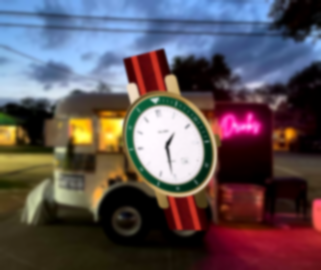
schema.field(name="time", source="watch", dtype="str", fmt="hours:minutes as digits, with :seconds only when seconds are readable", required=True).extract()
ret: 1:31
